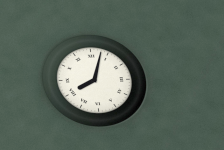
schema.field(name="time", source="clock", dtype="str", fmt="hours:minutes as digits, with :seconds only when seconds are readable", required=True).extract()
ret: 8:03
